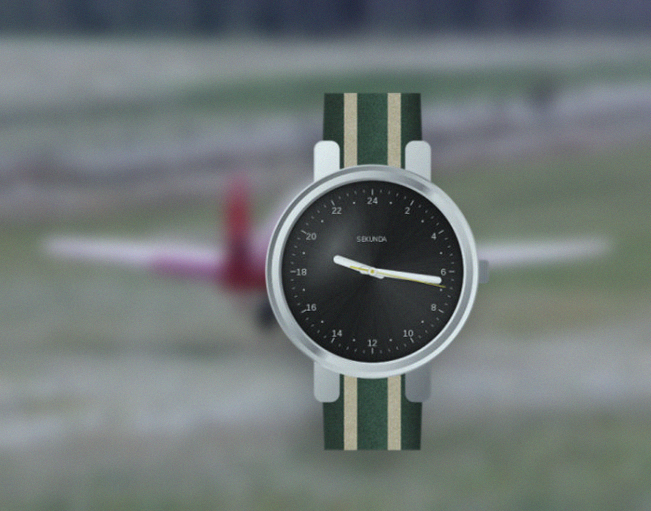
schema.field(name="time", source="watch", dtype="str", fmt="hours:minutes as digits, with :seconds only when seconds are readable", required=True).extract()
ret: 19:16:17
